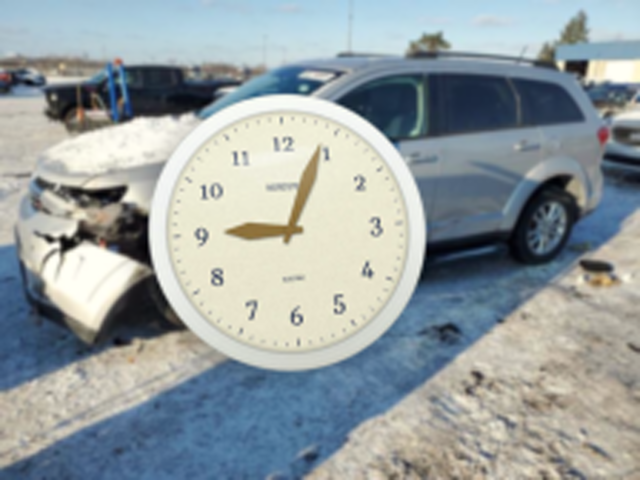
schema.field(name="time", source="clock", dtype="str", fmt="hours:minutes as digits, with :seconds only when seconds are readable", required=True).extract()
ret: 9:04
